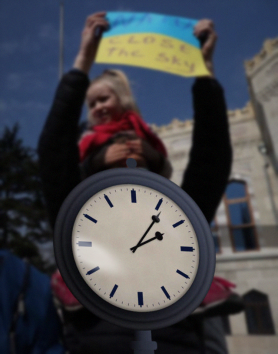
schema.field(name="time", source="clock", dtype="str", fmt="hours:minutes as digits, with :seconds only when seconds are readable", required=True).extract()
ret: 2:06
